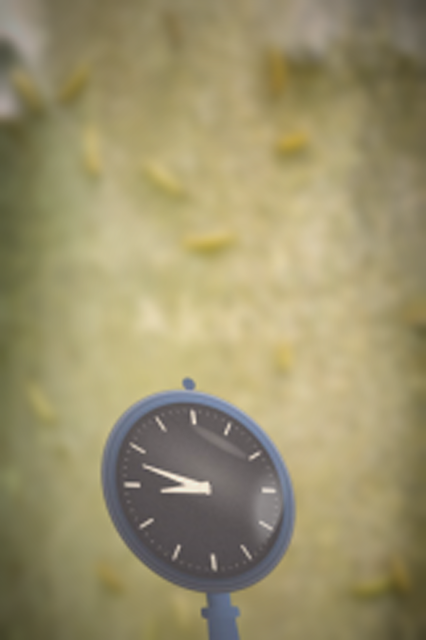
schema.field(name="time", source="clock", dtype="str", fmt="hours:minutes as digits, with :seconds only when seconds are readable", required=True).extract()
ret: 8:48
